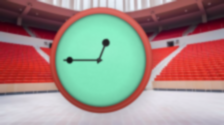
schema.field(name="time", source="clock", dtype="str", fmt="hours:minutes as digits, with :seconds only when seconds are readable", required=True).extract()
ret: 12:45
